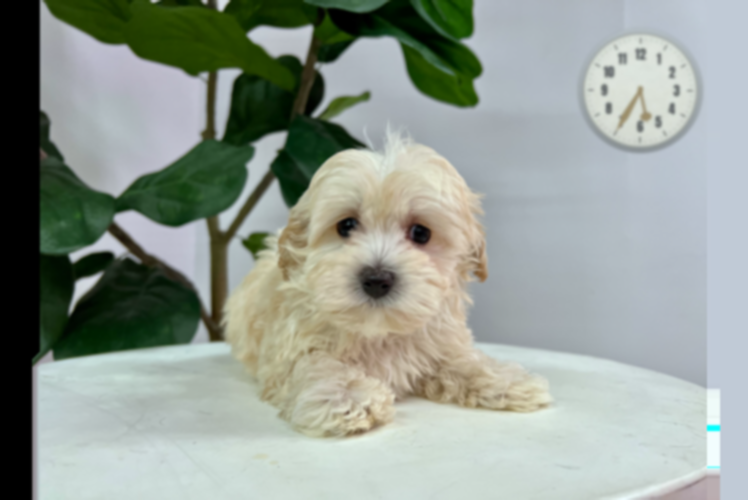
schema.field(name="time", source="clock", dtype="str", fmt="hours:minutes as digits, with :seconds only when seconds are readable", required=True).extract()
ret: 5:35
